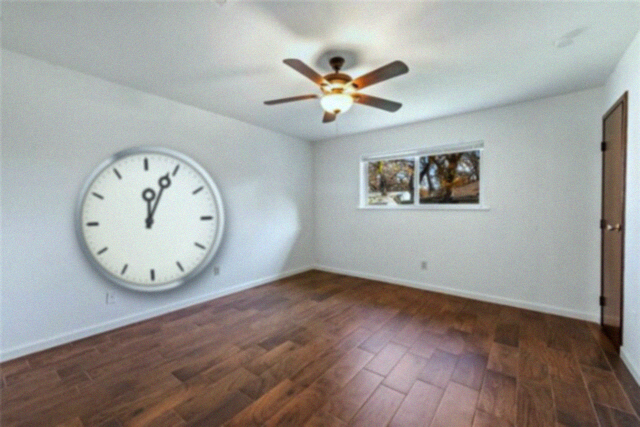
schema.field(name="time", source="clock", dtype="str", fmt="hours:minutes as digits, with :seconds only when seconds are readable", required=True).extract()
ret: 12:04
